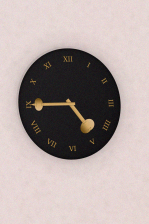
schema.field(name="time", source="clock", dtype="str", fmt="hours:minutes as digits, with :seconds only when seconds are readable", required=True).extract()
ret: 4:45
